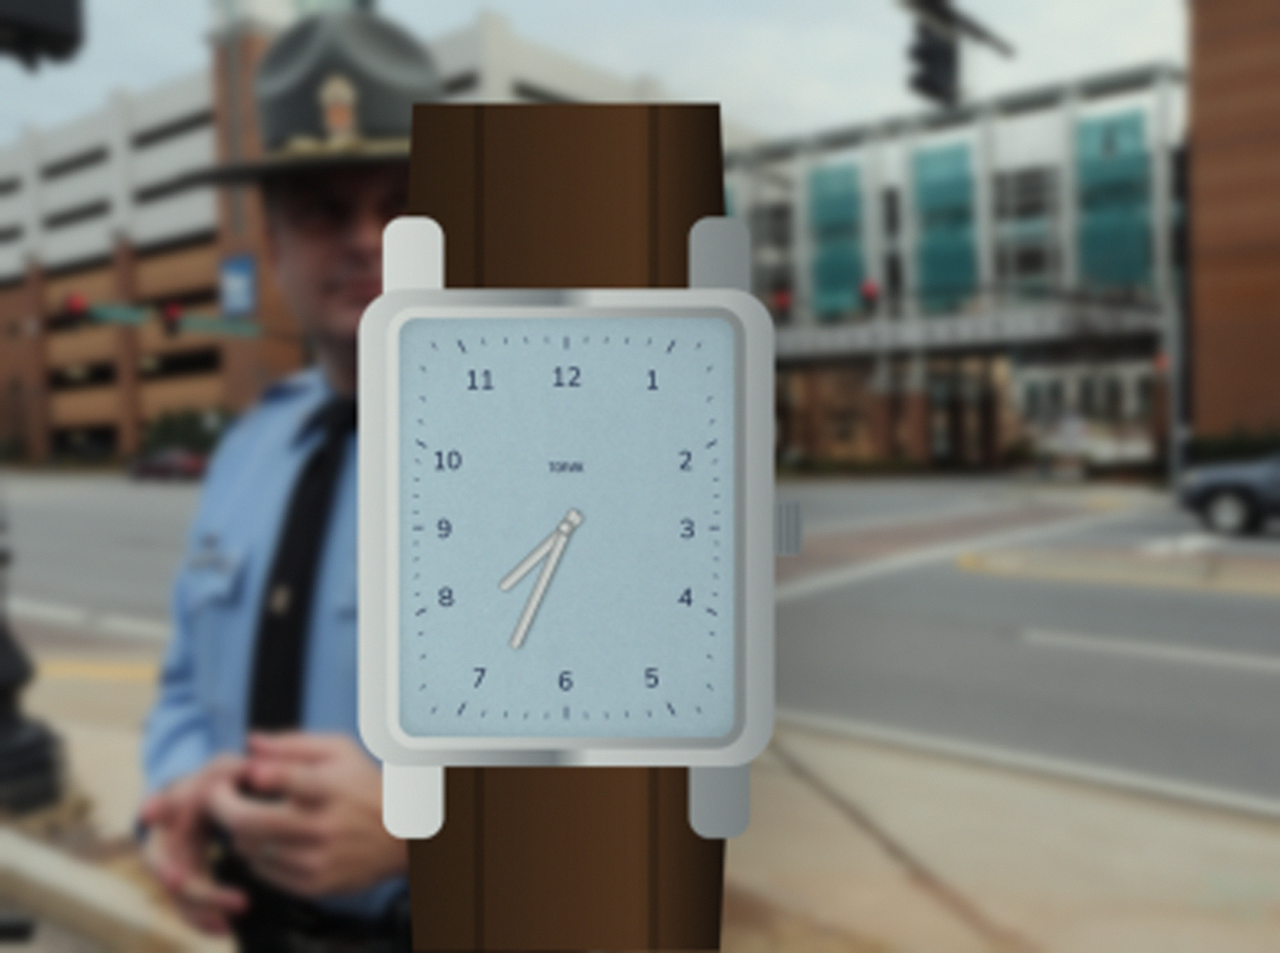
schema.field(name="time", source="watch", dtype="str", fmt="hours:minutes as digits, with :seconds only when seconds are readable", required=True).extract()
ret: 7:34
